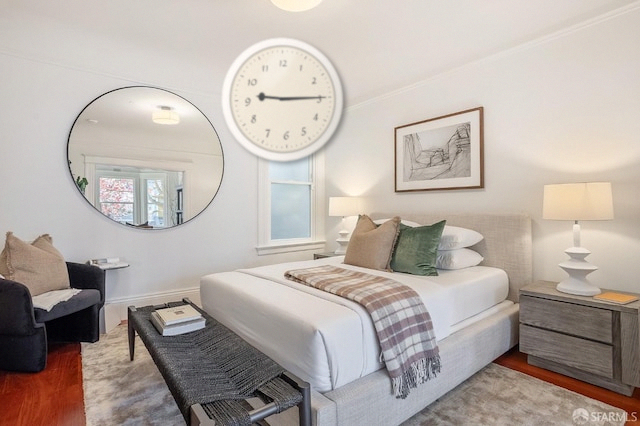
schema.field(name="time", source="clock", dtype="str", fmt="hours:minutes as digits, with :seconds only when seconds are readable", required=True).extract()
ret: 9:15
